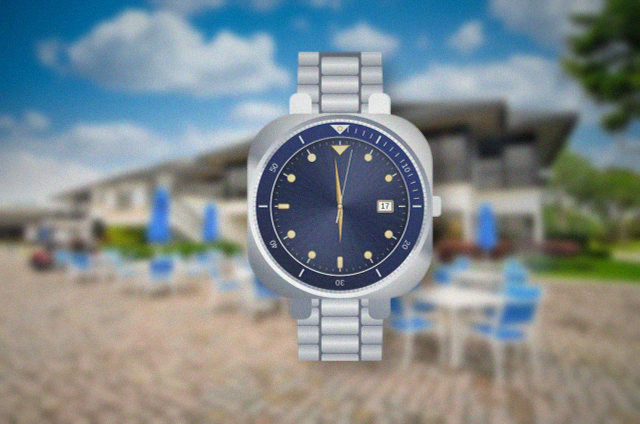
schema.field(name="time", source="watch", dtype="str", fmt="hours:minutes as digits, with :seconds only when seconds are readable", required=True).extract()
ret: 5:59:02
